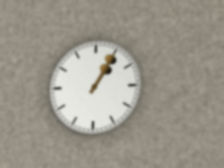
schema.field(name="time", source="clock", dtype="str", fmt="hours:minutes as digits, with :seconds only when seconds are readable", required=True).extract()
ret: 1:05
